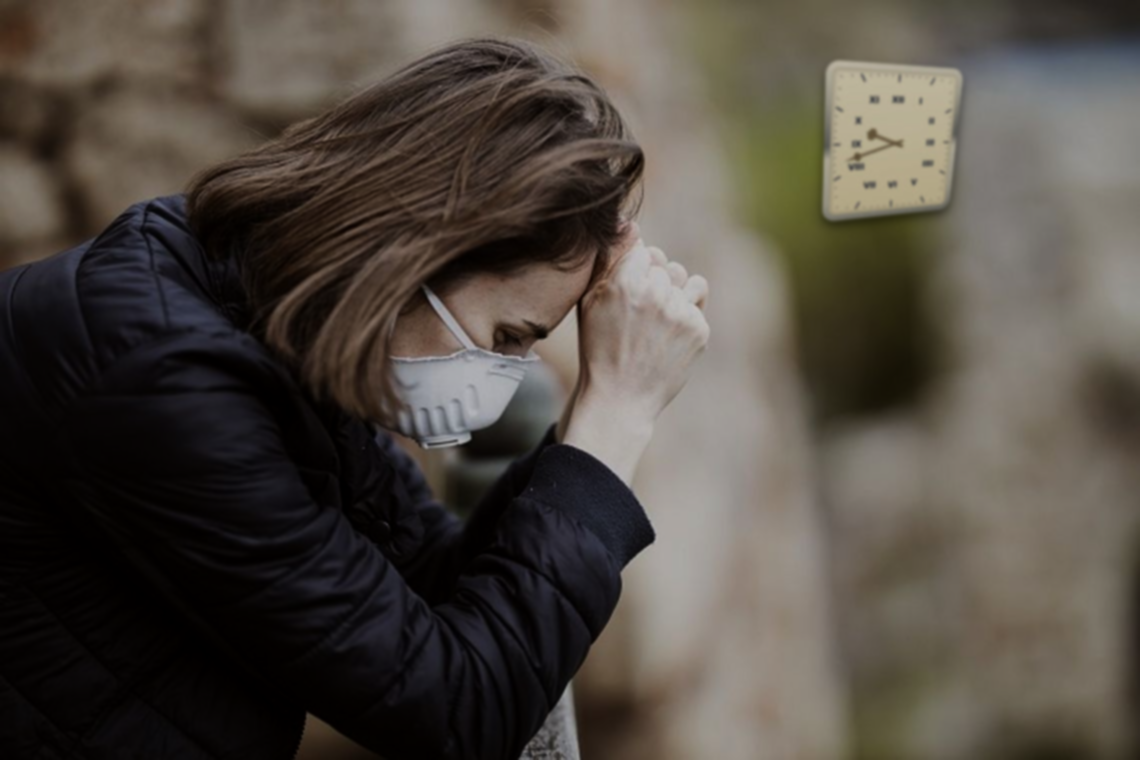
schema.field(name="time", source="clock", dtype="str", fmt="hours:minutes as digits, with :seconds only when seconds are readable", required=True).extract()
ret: 9:42
